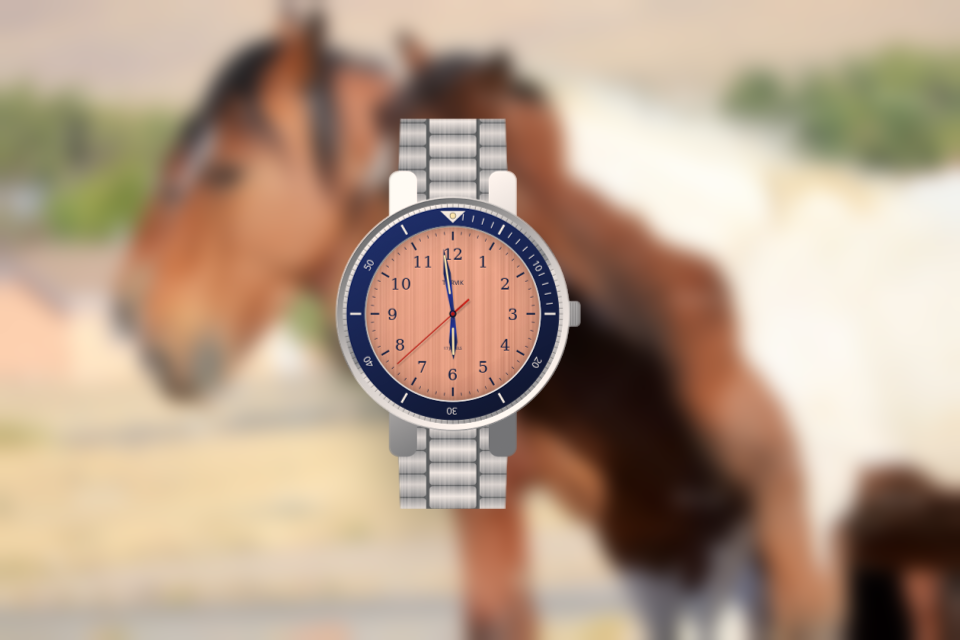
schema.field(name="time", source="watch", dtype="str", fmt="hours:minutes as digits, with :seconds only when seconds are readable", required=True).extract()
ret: 5:58:38
